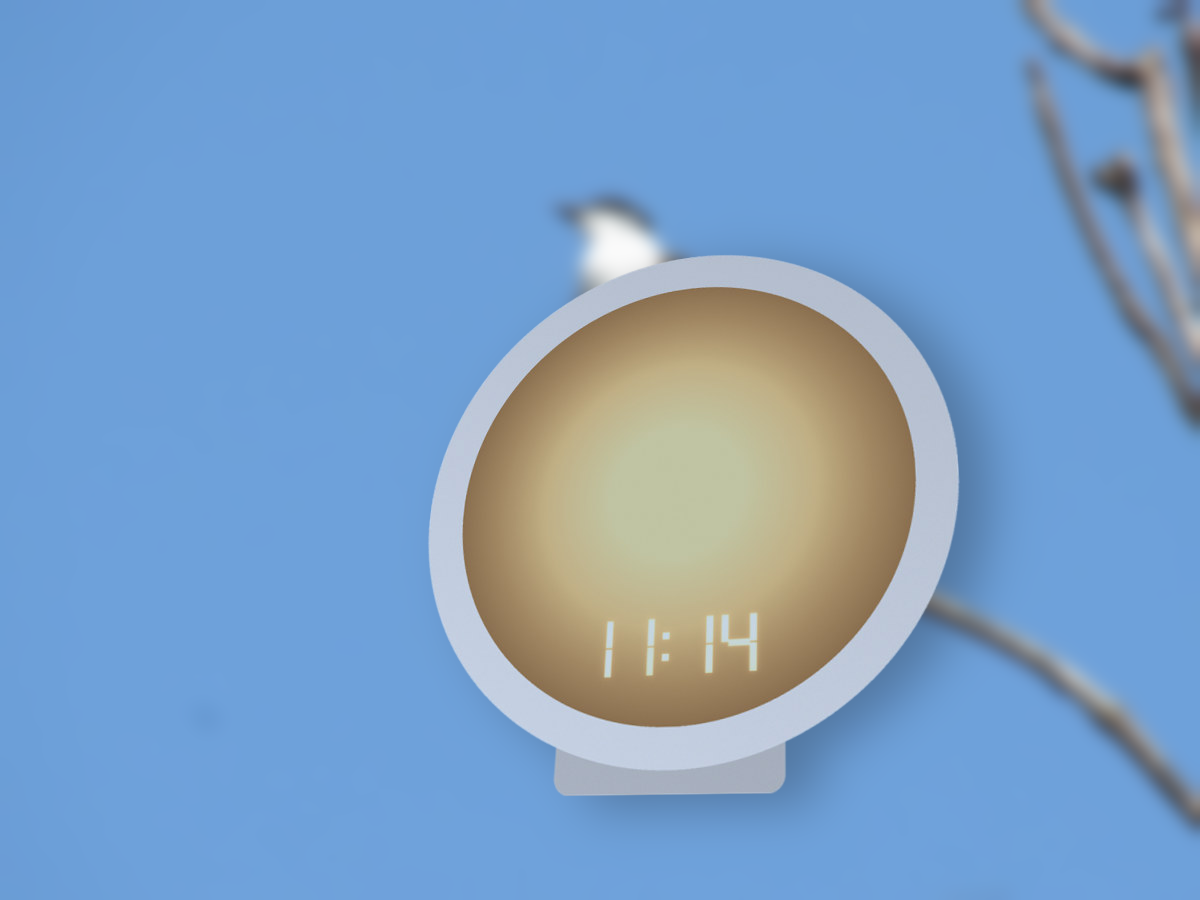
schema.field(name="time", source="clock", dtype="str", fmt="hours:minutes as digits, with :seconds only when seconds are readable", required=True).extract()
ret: 11:14
